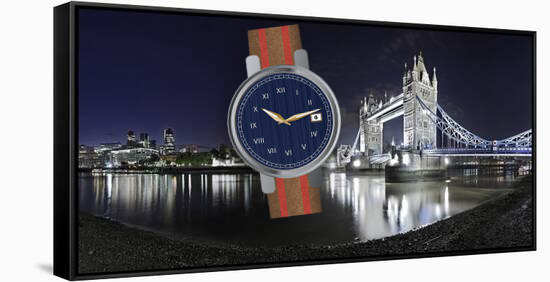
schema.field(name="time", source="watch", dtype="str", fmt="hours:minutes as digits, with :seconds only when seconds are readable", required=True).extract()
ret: 10:13
